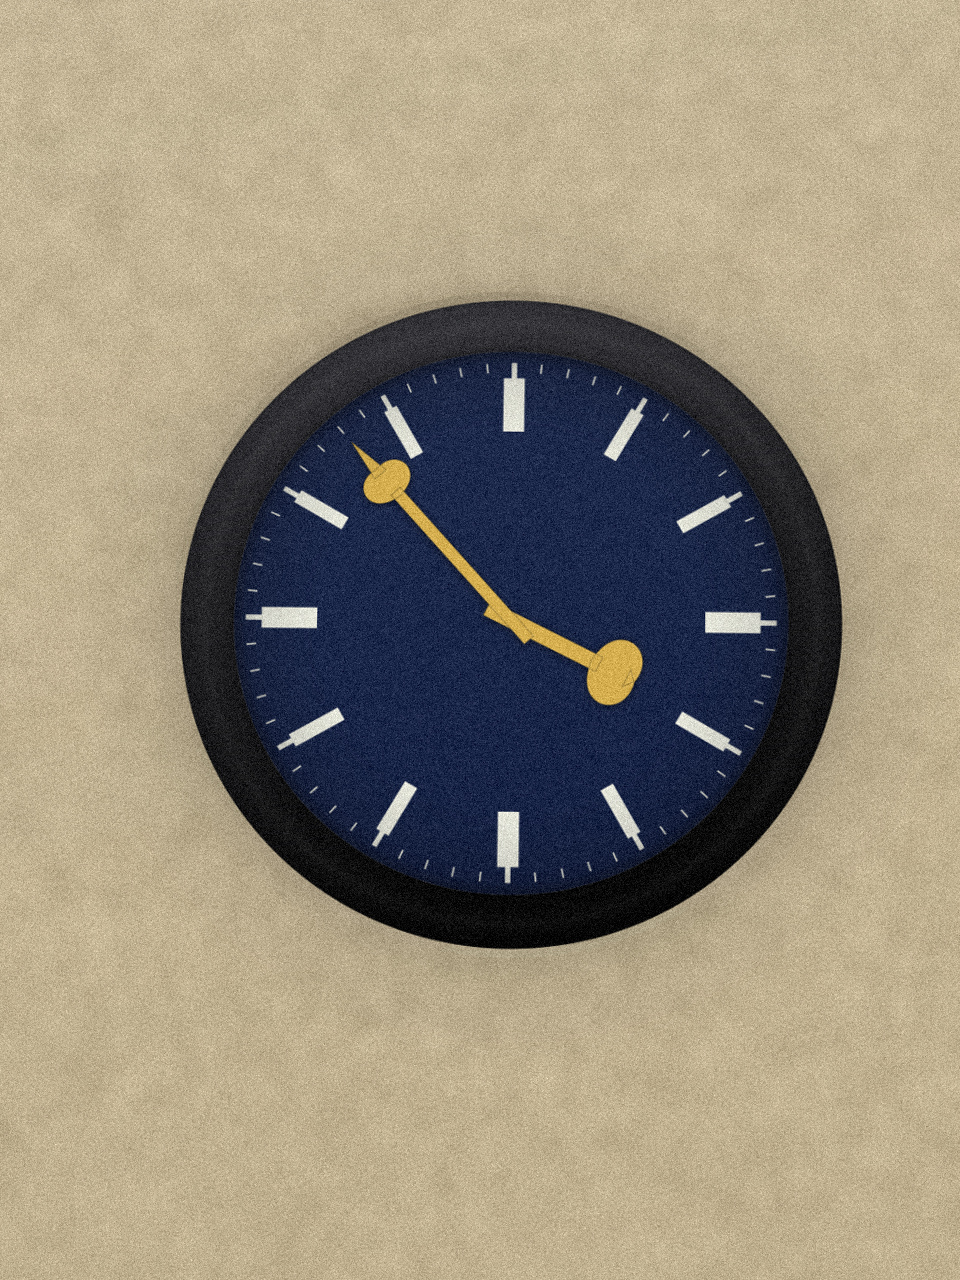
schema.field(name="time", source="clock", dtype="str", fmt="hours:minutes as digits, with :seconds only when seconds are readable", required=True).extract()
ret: 3:53
